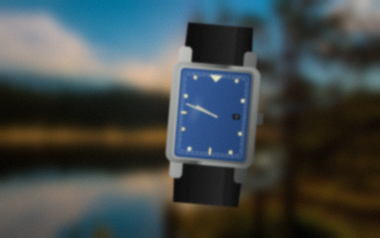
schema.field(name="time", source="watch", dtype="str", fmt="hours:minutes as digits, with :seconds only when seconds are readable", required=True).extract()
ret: 9:48
